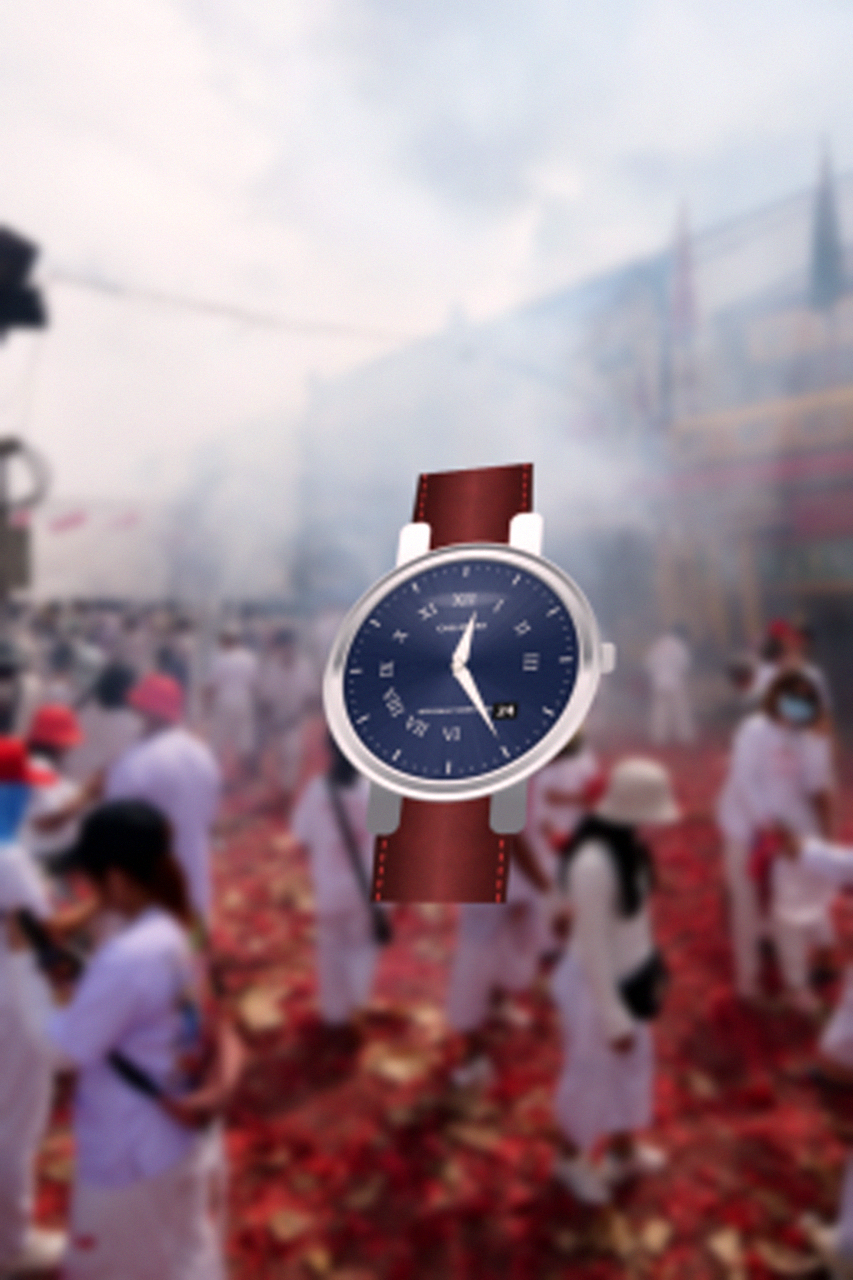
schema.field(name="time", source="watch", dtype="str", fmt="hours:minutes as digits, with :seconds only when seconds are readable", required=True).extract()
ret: 12:25
